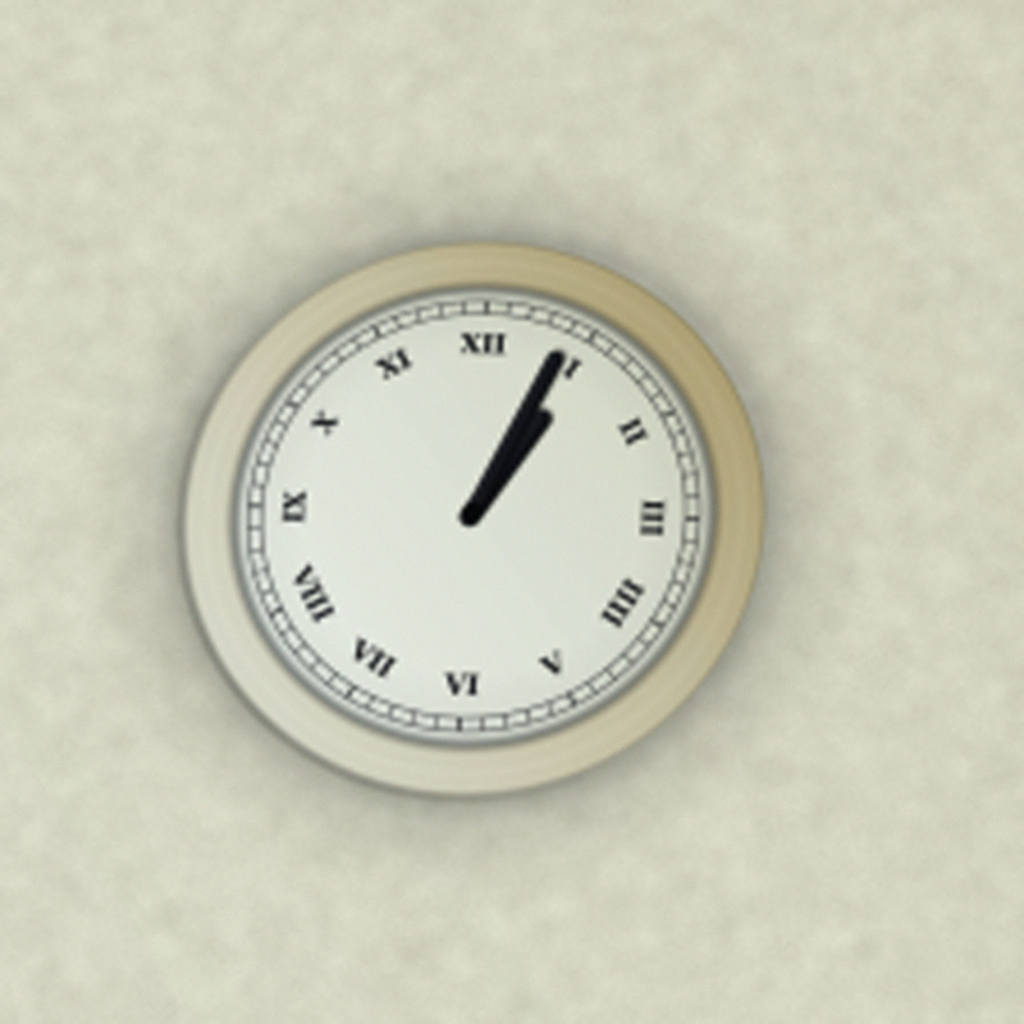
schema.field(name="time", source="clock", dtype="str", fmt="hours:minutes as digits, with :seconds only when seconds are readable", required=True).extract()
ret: 1:04
